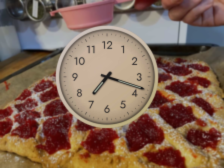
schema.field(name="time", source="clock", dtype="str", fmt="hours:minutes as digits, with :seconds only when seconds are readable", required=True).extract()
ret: 7:18
